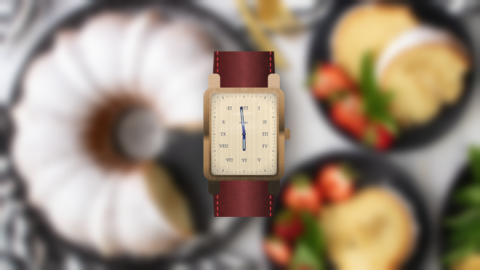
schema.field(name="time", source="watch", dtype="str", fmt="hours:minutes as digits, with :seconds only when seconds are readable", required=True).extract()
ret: 5:59
